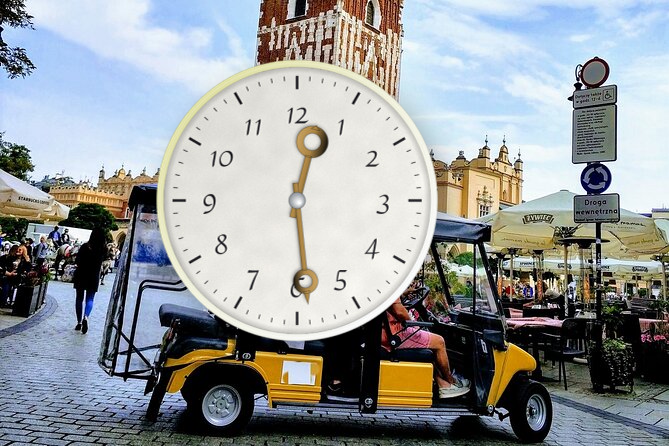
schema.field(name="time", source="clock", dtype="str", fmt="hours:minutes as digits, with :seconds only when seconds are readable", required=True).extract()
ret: 12:29
